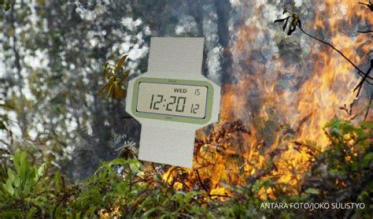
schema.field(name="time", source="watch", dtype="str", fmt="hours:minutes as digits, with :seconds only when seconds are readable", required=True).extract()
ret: 12:20:12
